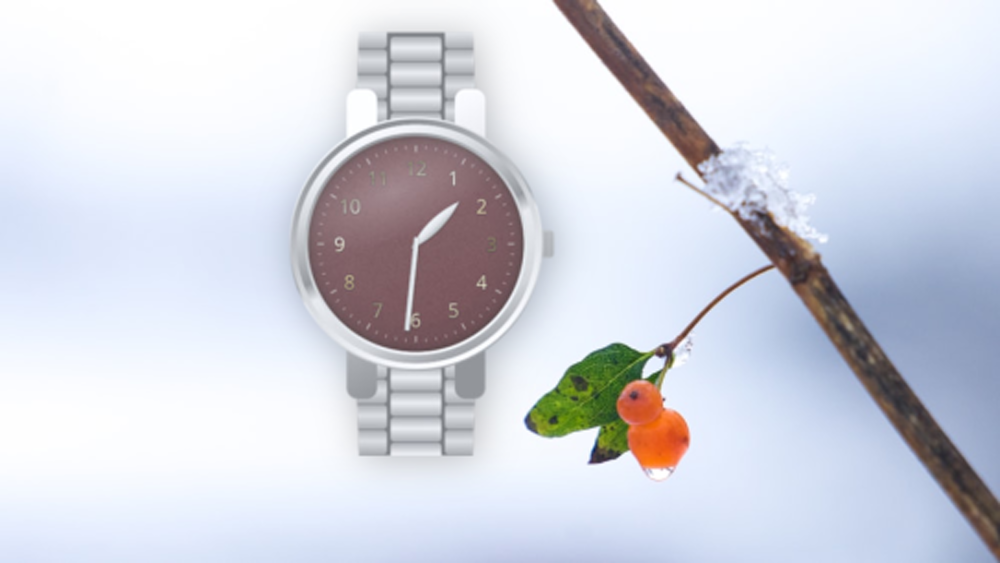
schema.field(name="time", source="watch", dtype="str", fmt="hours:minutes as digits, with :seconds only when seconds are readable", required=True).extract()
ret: 1:31
